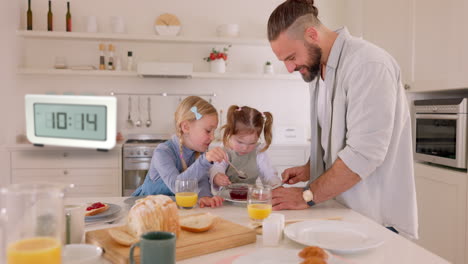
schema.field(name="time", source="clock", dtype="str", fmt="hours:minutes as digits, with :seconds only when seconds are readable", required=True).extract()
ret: 10:14
